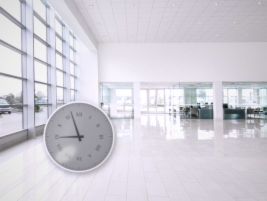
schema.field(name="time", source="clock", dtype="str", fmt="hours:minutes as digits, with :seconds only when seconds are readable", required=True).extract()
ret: 8:57
